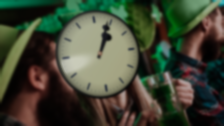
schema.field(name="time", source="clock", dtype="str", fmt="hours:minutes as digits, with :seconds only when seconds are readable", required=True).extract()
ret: 1:04
